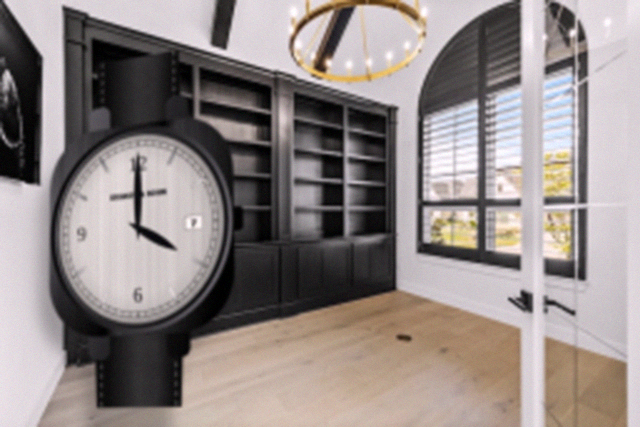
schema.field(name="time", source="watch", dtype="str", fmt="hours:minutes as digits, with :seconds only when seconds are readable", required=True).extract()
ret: 4:00
